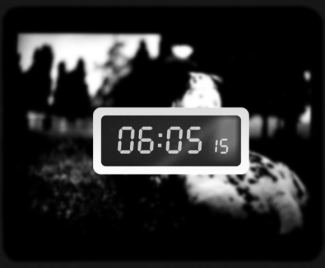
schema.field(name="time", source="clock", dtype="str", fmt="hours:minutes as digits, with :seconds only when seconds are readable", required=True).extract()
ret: 6:05:15
